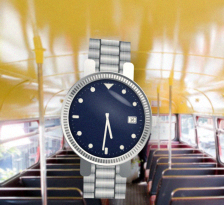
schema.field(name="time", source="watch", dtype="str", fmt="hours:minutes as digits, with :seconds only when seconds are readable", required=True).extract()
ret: 5:31
